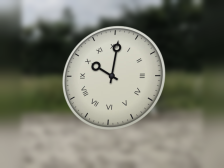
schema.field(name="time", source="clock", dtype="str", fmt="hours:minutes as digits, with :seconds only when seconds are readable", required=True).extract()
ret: 10:01
